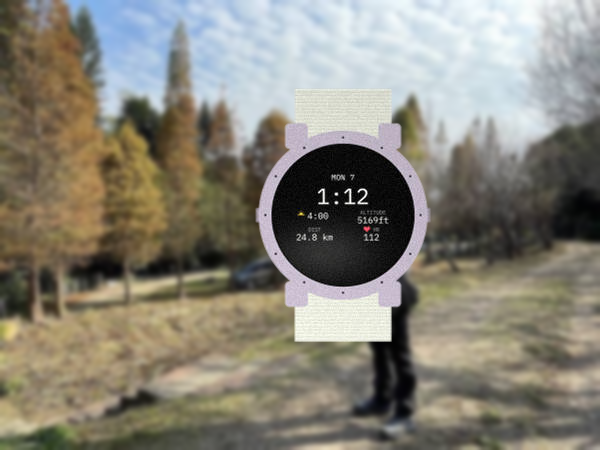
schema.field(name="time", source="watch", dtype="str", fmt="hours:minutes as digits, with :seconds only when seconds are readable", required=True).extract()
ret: 1:12
